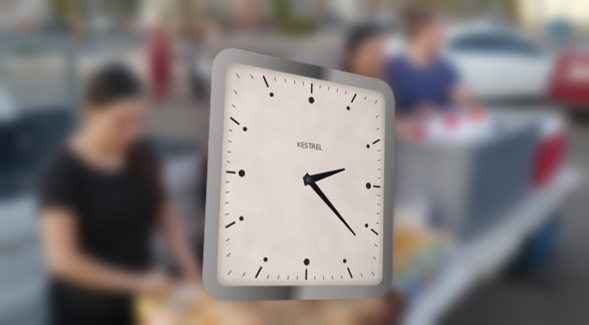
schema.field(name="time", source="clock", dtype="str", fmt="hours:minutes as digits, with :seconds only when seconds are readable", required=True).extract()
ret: 2:22
